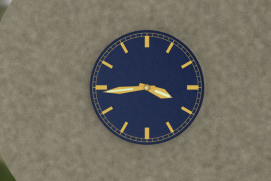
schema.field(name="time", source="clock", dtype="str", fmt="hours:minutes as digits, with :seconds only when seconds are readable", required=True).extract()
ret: 3:44
